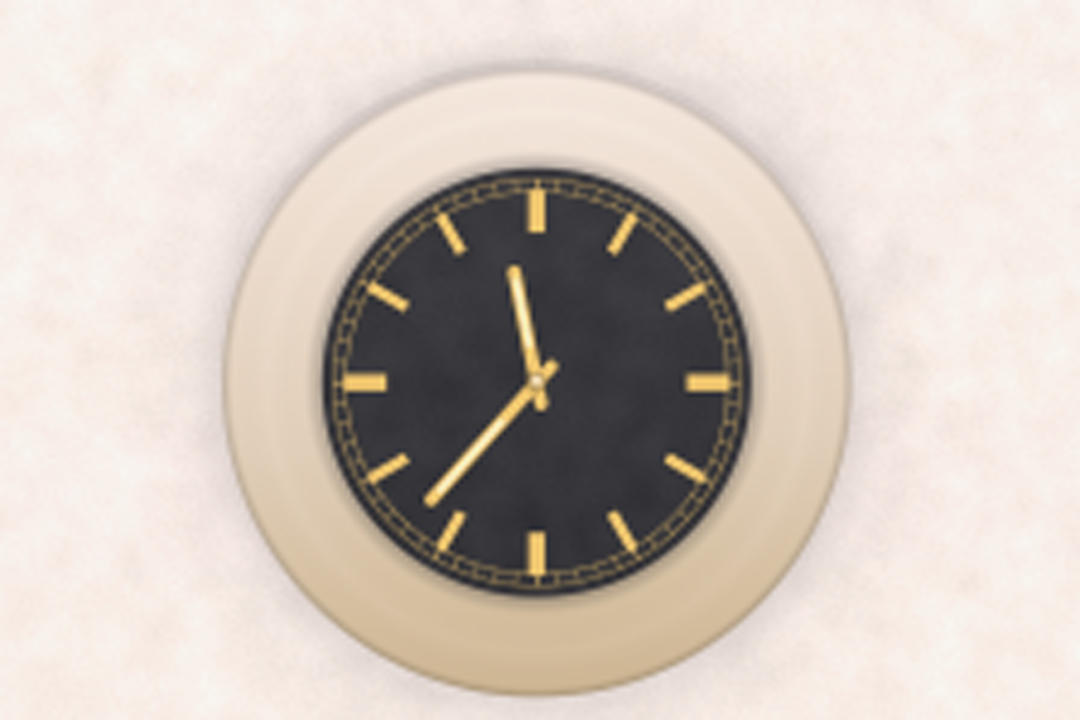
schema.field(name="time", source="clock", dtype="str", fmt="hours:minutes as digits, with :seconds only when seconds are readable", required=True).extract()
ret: 11:37
